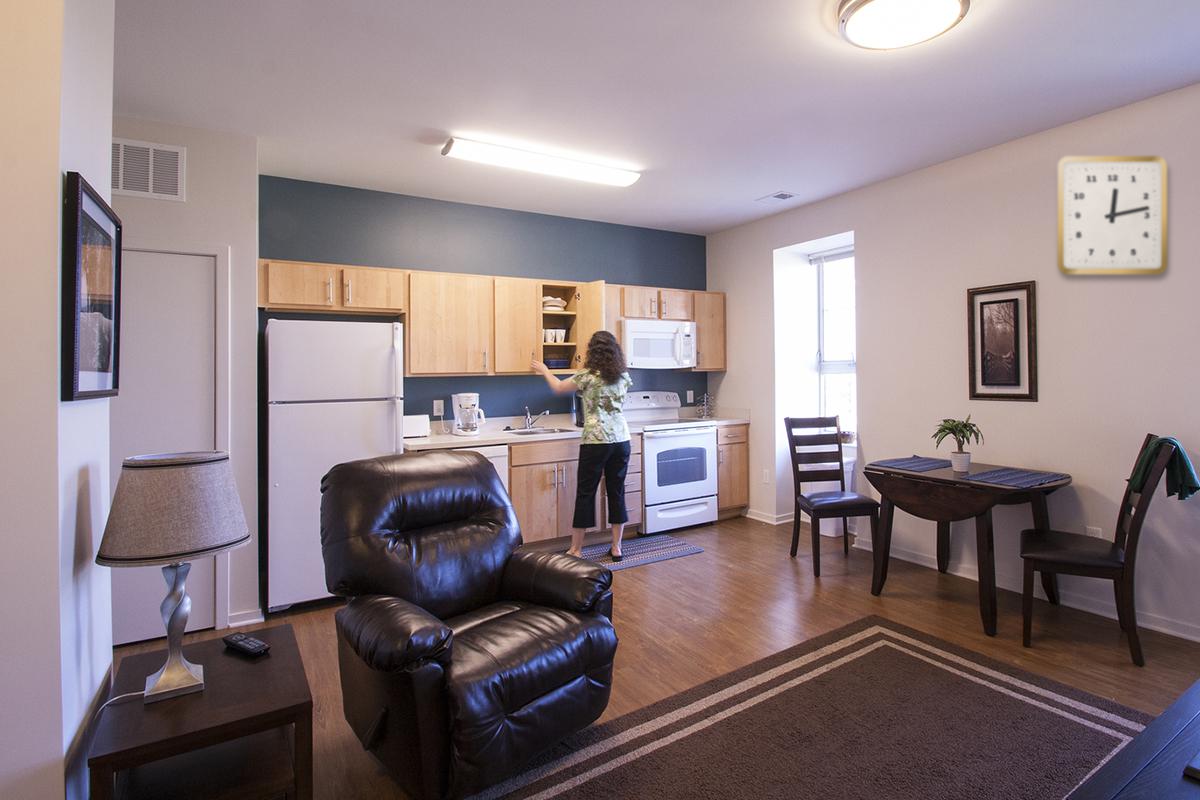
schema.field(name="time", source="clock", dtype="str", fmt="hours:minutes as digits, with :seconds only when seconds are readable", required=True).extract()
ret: 12:13
